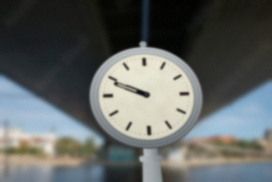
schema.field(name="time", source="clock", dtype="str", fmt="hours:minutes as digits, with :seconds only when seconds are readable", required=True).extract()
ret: 9:49
